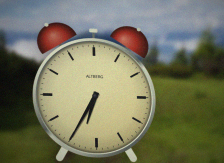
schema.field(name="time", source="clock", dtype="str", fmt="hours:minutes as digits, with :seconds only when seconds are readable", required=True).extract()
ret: 6:35
